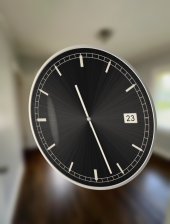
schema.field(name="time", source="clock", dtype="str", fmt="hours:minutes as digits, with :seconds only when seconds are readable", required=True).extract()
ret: 11:27
